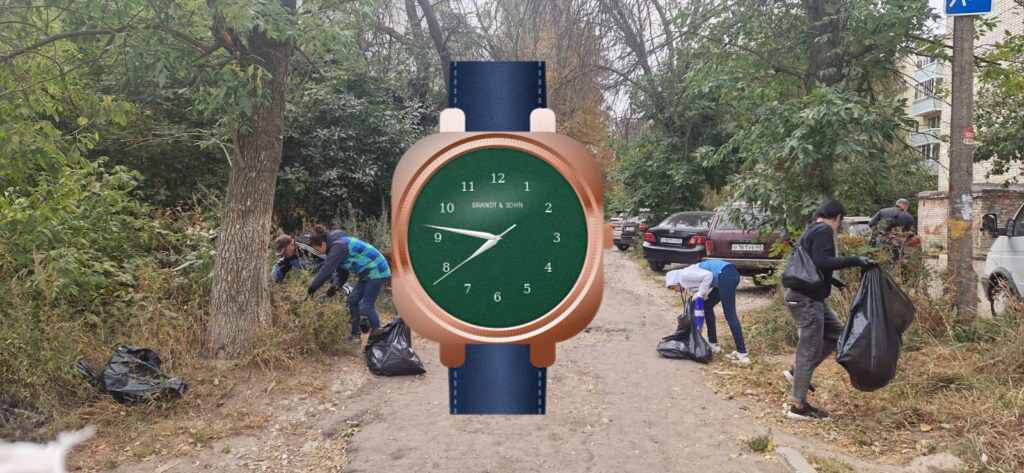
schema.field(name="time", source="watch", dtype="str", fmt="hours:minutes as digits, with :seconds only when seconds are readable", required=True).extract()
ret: 7:46:39
